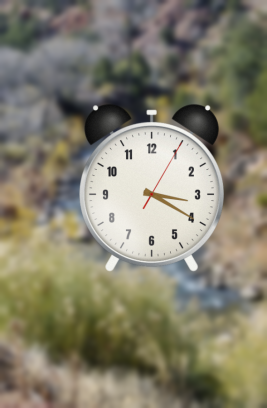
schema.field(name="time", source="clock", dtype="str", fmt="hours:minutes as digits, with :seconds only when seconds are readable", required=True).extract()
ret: 3:20:05
